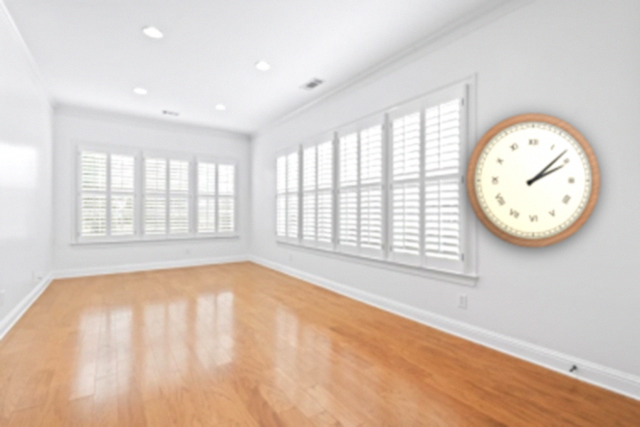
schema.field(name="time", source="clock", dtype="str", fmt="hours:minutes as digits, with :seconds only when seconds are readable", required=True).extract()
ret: 2:08
